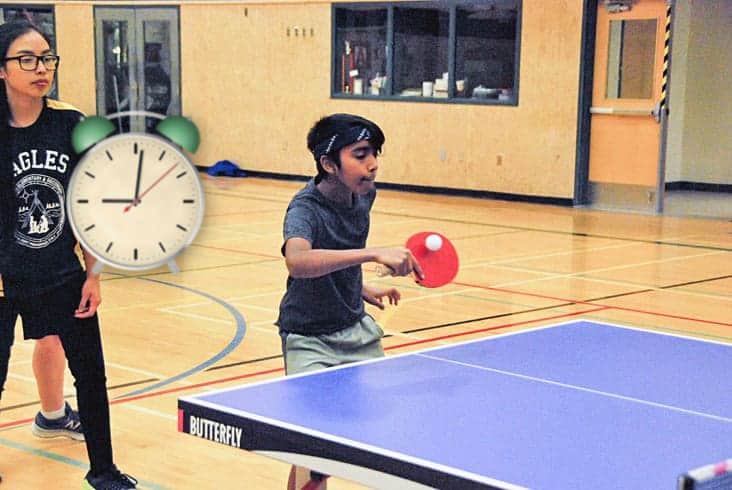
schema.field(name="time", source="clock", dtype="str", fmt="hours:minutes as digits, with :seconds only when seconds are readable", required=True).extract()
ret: 9:01:08
